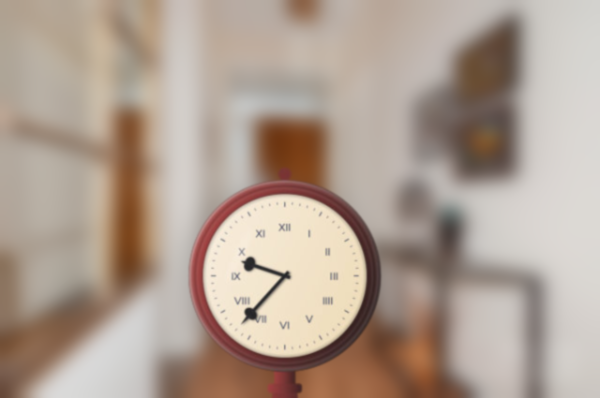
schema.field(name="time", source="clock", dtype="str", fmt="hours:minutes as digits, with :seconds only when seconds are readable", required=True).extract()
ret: 9:37
